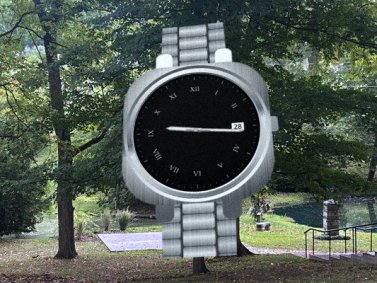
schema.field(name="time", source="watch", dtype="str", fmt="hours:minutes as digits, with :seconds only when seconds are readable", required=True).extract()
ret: 9:16
